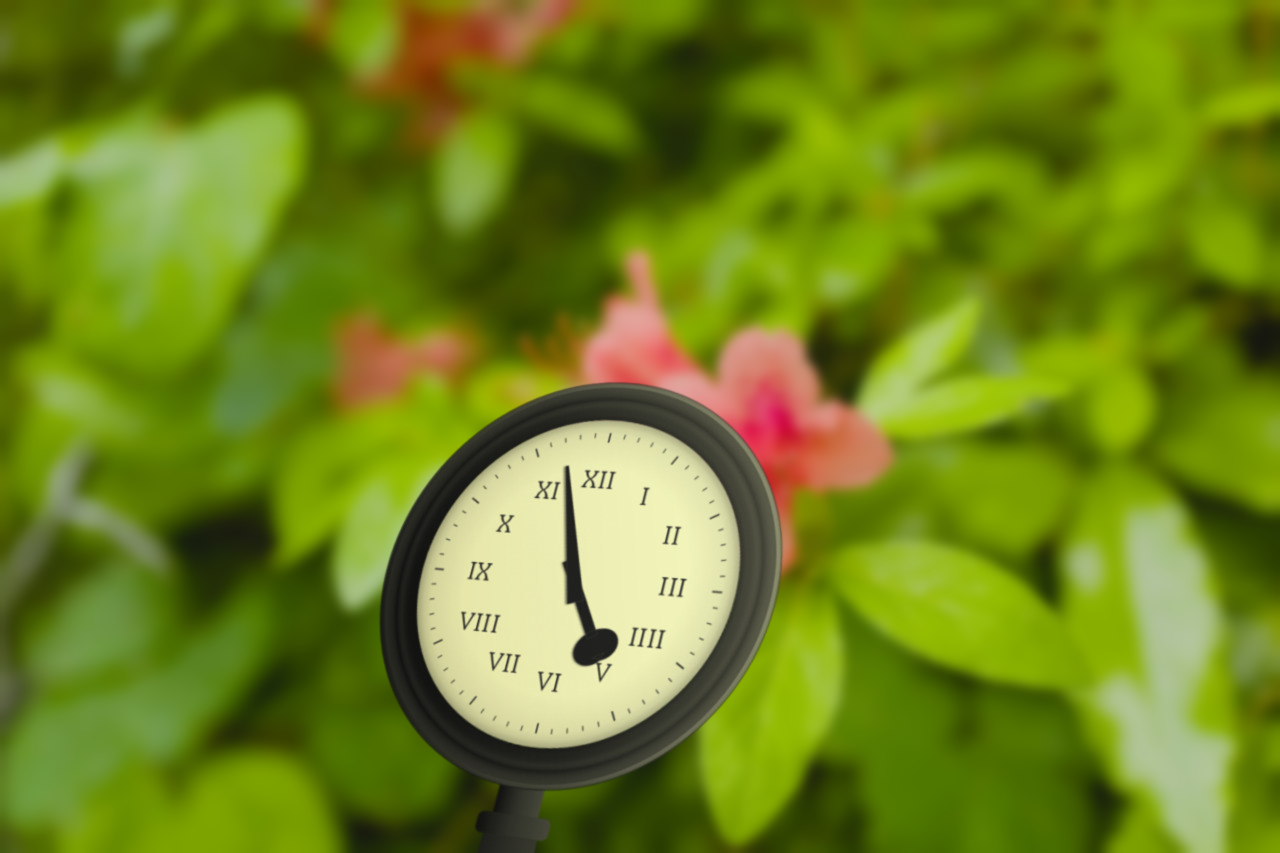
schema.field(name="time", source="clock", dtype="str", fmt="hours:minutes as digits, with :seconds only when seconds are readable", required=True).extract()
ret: 4:57
